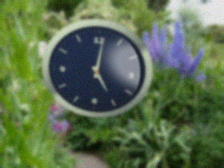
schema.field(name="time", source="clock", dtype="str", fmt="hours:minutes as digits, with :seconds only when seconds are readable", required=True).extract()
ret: 5:01
